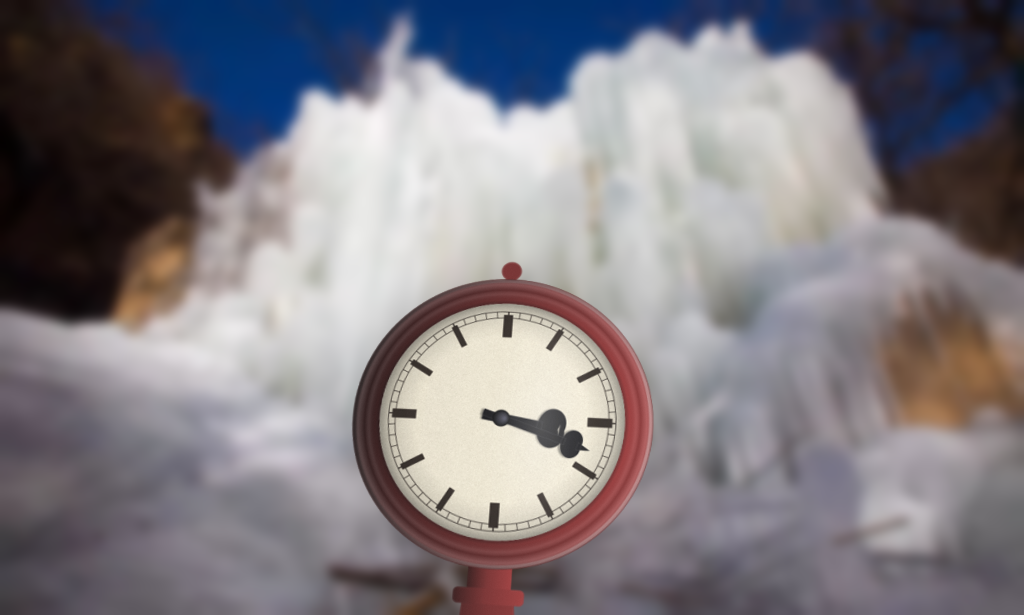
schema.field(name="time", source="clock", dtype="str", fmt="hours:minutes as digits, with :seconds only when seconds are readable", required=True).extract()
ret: 3:18
